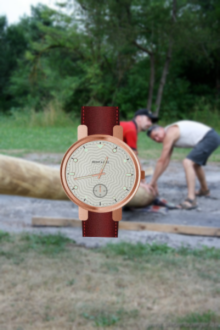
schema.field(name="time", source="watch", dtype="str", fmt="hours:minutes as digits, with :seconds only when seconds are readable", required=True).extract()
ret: 12:43
